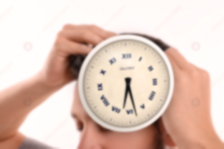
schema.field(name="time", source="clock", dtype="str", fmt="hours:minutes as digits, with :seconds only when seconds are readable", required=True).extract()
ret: 6:28
